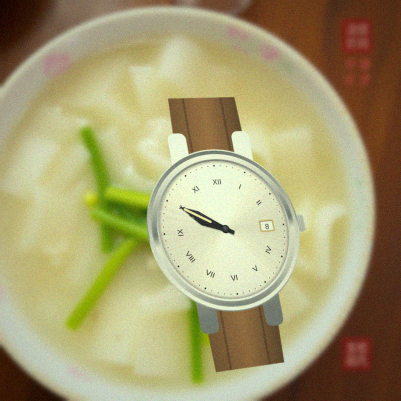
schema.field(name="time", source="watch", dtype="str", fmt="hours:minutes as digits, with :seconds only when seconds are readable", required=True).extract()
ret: 9:50
